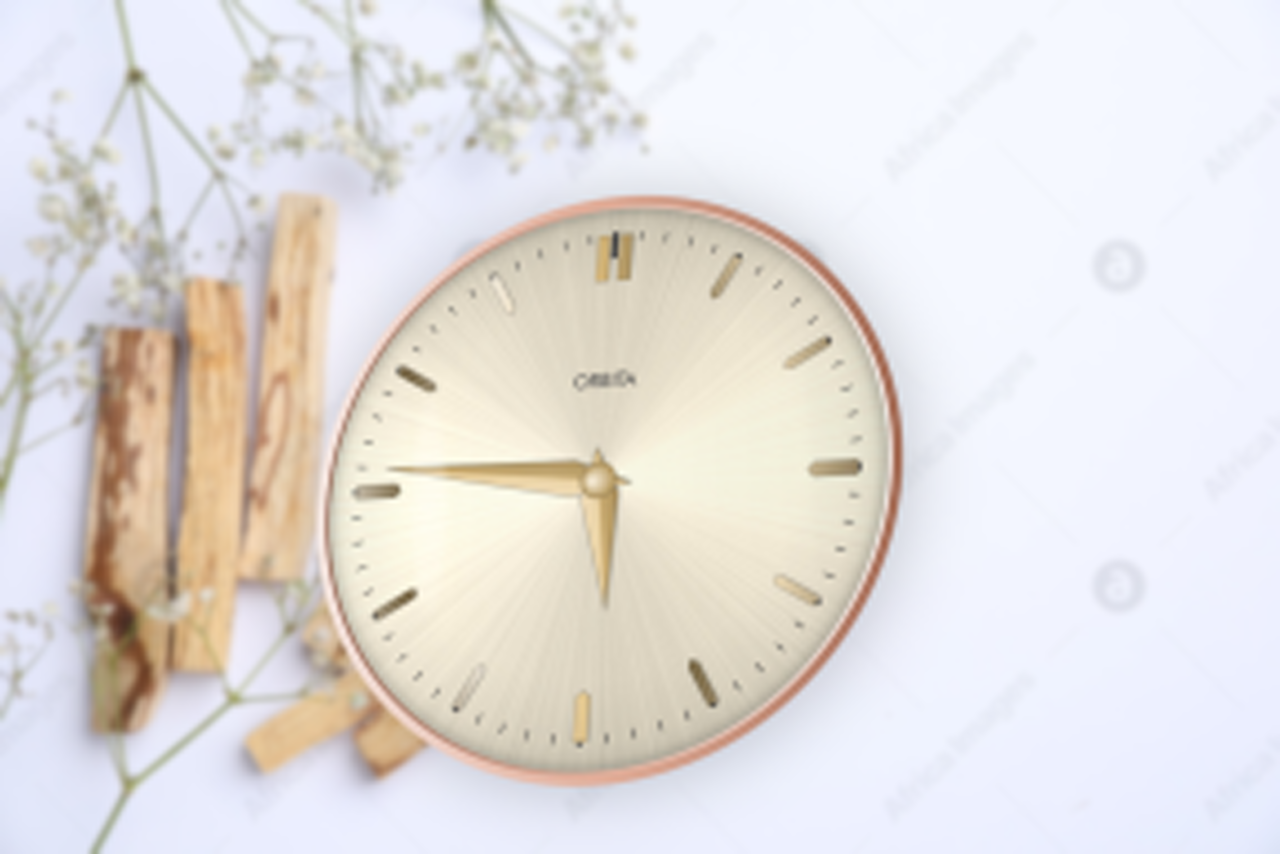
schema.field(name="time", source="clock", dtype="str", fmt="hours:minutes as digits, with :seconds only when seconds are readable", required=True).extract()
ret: 5:46
